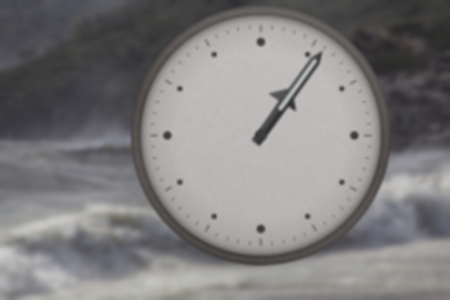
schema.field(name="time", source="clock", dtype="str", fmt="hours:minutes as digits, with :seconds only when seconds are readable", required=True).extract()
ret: 1:06
